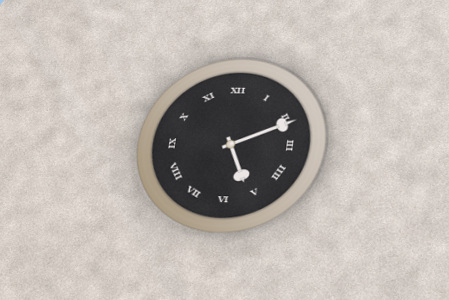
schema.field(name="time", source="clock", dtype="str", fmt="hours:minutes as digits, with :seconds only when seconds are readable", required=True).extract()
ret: 5:11
